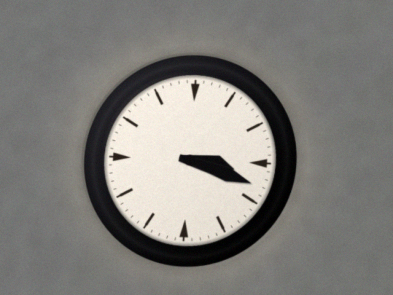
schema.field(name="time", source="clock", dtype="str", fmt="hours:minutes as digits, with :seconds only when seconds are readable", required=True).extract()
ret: 3:18
